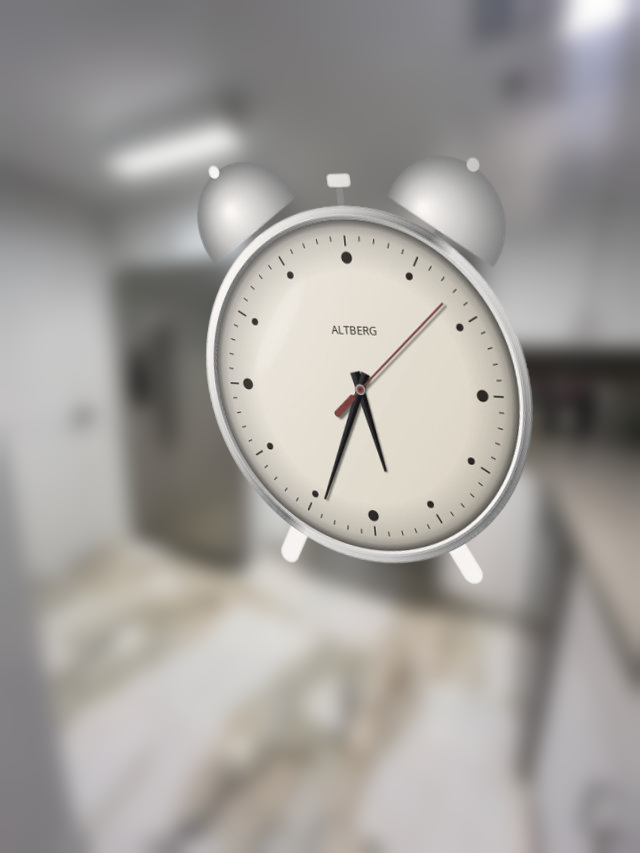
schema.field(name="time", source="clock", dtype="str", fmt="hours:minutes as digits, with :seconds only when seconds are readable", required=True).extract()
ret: 5:34:08
